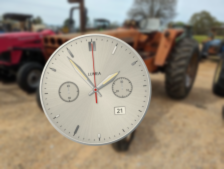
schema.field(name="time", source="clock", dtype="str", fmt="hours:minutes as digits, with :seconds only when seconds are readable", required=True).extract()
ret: 1:54
